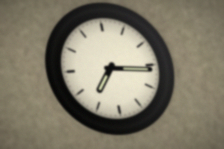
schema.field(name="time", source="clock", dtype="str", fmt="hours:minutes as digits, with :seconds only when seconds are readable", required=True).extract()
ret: 7:16
